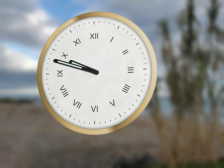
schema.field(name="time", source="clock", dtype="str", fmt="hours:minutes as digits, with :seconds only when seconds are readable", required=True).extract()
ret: 9:48
